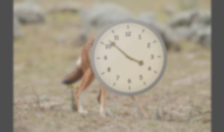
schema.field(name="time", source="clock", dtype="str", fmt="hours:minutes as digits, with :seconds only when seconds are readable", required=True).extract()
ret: 3:52
